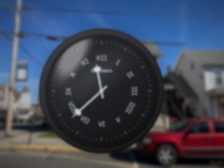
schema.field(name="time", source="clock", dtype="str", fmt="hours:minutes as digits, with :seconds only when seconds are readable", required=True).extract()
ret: 11:38
